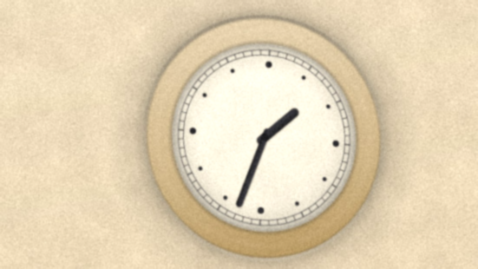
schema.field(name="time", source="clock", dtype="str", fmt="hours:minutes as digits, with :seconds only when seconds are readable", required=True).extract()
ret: 1:33
